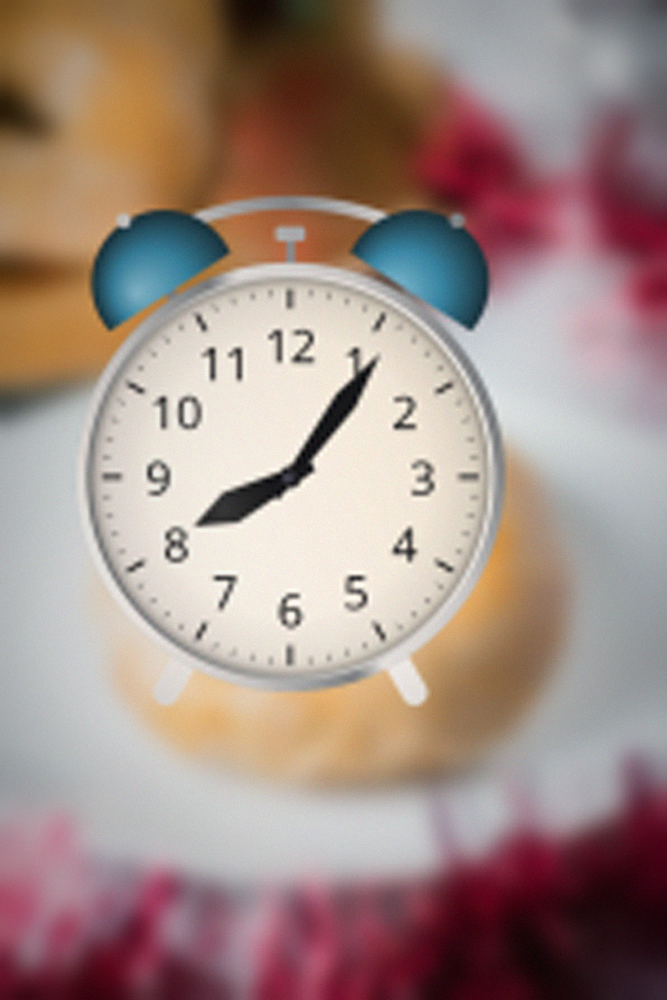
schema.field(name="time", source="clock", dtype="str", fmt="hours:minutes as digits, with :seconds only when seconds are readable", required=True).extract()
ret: 8:06
